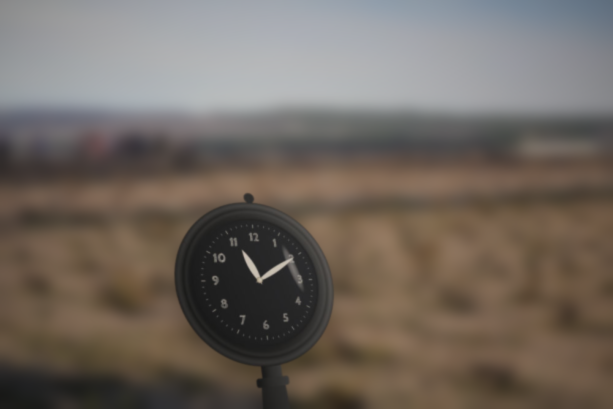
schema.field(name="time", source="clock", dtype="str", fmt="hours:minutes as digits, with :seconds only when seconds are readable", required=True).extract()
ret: 11:10
